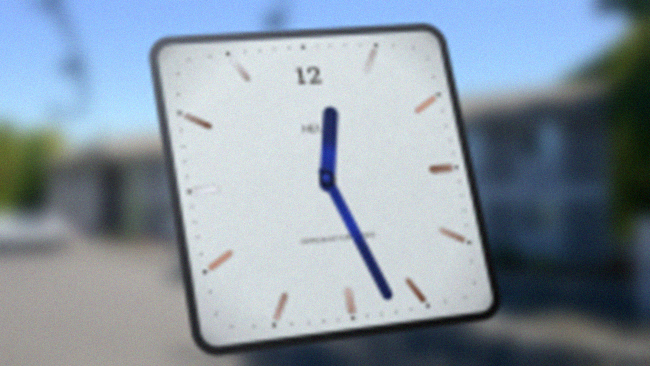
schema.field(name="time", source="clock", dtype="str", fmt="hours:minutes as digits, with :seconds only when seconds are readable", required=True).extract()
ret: 12:27
